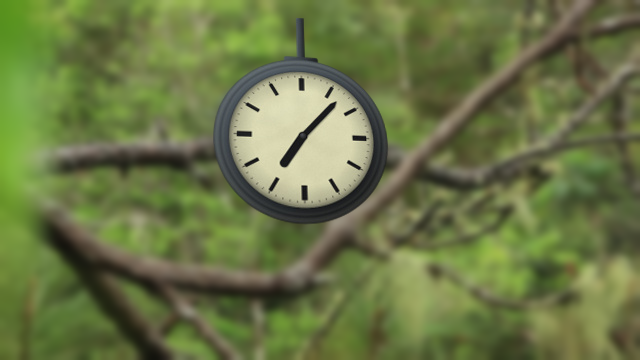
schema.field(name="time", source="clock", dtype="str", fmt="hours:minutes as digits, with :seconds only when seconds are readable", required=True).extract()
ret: 7:07
